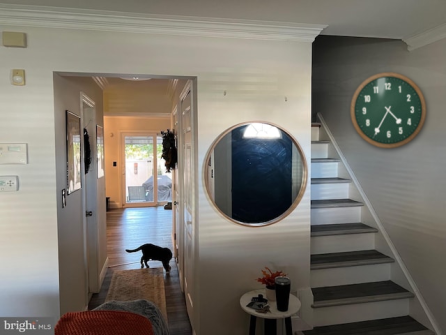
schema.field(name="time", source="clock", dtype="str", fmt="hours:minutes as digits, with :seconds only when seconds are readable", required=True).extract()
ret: 4:35
